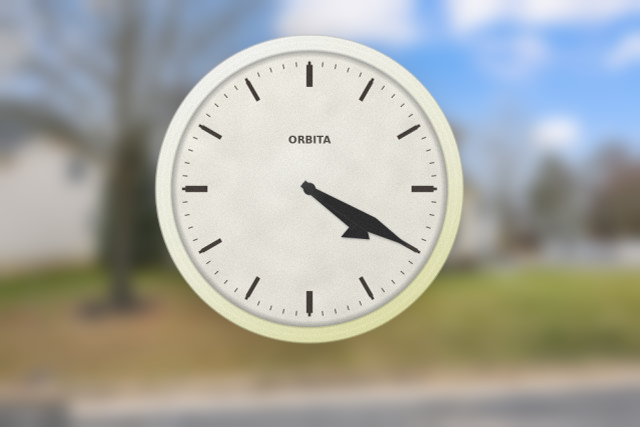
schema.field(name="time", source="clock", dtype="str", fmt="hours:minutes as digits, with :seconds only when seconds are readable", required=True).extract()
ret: 4:20
